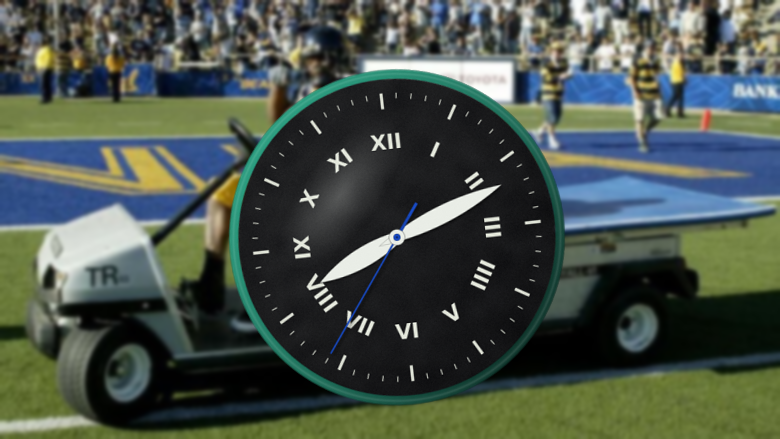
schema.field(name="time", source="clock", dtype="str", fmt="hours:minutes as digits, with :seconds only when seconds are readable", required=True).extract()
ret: 8:11:36
